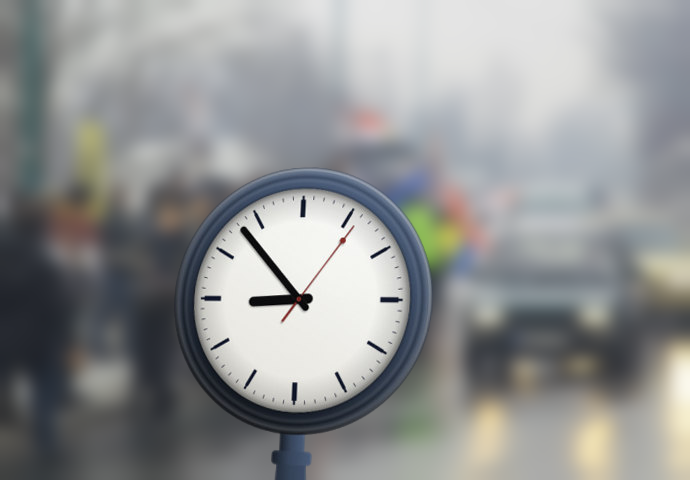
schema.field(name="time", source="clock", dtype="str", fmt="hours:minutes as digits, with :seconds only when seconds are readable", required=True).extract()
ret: 8:53:06
